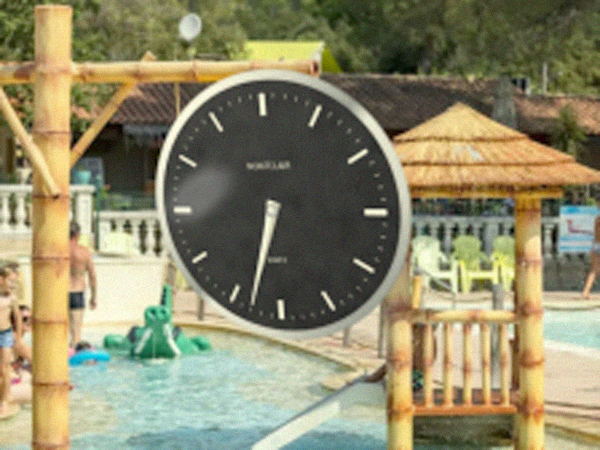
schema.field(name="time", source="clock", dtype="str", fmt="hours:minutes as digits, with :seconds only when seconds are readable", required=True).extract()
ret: 6:33
